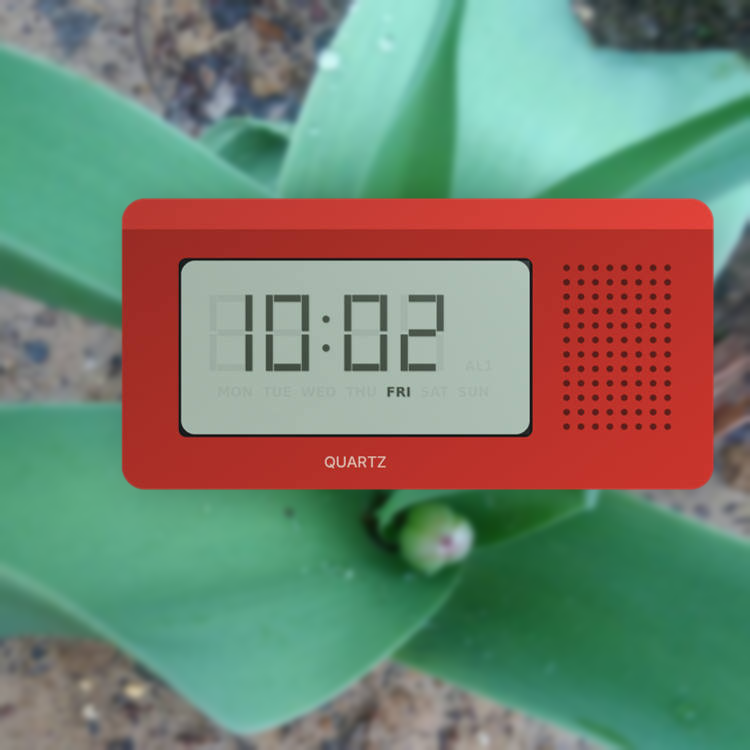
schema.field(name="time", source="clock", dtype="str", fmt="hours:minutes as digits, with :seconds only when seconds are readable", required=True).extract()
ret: 10:02
